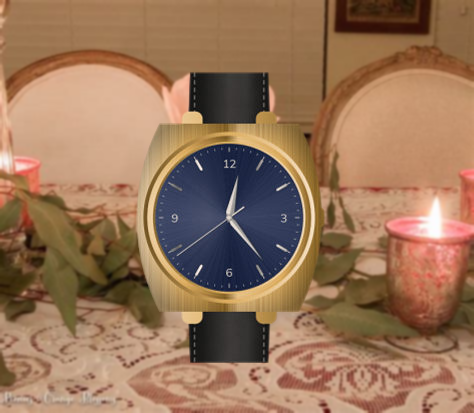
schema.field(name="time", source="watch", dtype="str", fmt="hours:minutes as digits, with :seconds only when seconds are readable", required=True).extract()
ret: 12:23:39
